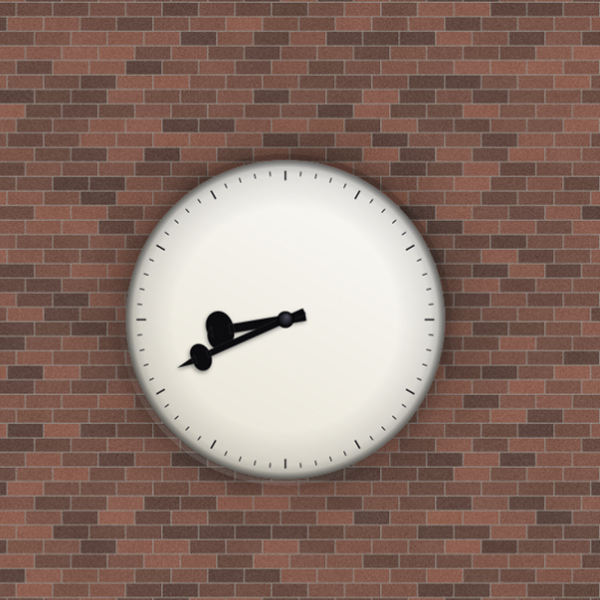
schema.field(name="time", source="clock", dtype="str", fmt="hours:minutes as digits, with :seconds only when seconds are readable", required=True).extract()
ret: 8:41
